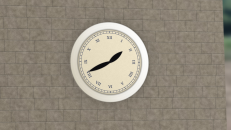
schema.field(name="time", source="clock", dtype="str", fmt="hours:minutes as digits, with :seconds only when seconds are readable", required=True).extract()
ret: 1:41
